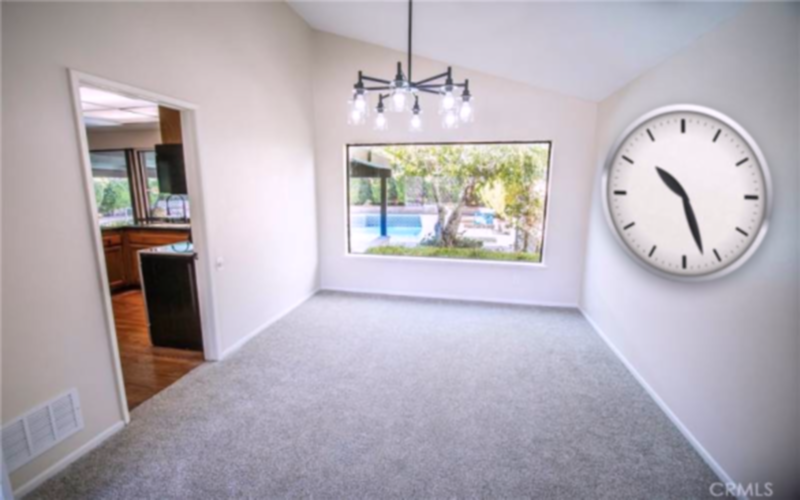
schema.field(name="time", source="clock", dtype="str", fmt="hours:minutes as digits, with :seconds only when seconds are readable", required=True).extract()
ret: 10:27
